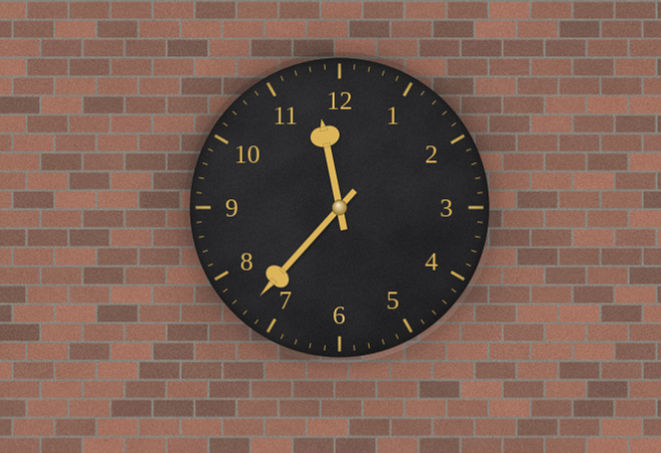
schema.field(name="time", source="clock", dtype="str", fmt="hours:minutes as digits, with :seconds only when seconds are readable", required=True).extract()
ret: 11:37
